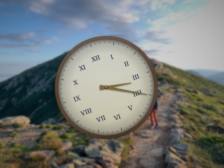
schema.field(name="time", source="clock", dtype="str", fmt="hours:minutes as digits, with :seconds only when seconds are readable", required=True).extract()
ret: 3:20
